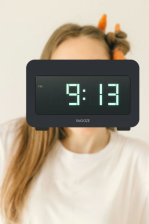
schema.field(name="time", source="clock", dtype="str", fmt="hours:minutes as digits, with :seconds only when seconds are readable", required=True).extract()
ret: 9:13
